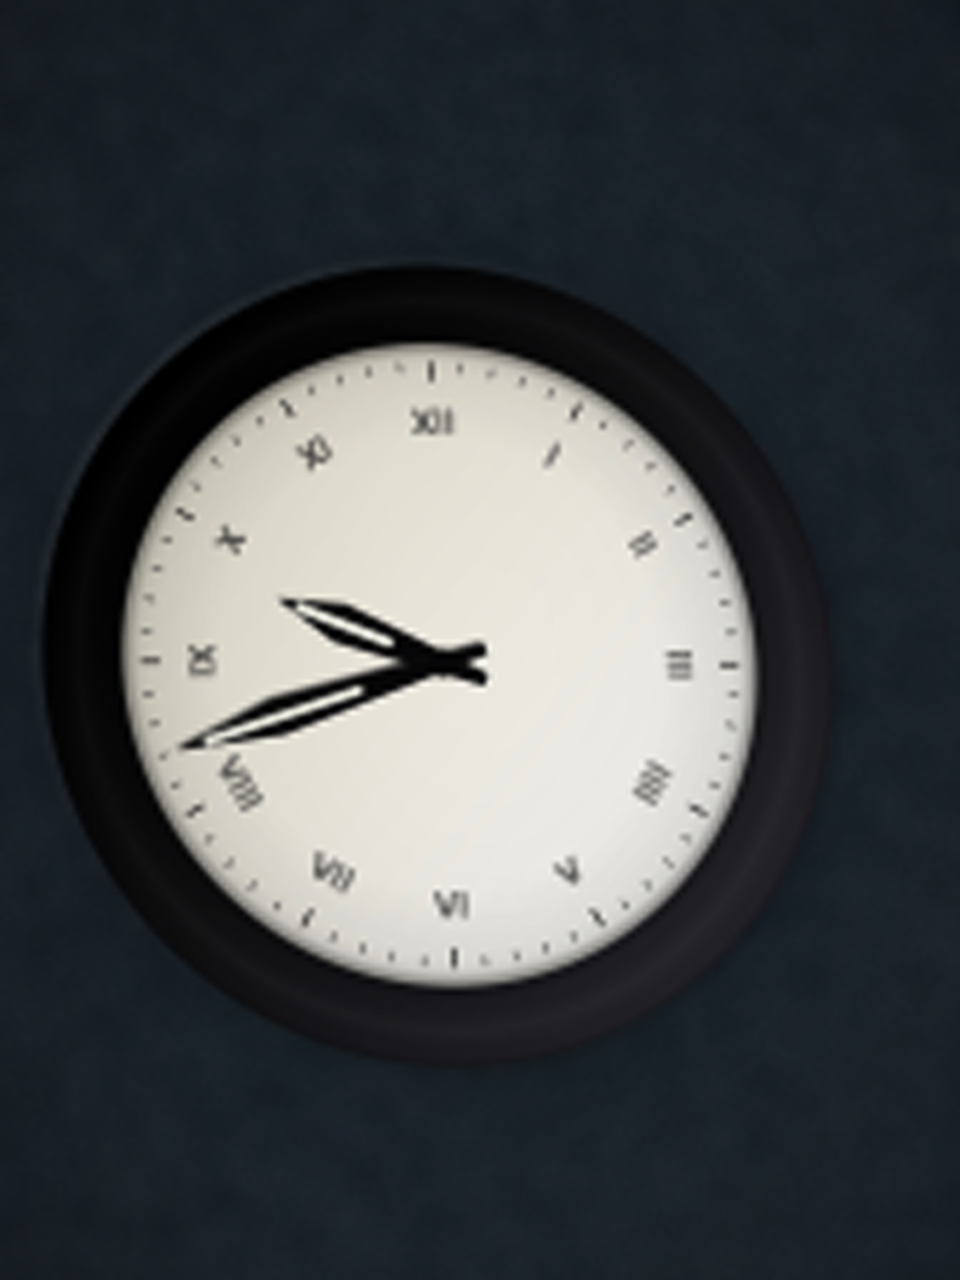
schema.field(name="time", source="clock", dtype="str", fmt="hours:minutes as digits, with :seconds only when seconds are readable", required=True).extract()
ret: 9:42
